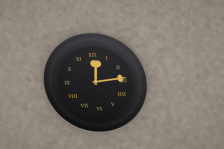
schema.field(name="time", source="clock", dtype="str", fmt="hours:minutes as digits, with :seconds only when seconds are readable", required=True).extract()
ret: 12:14
